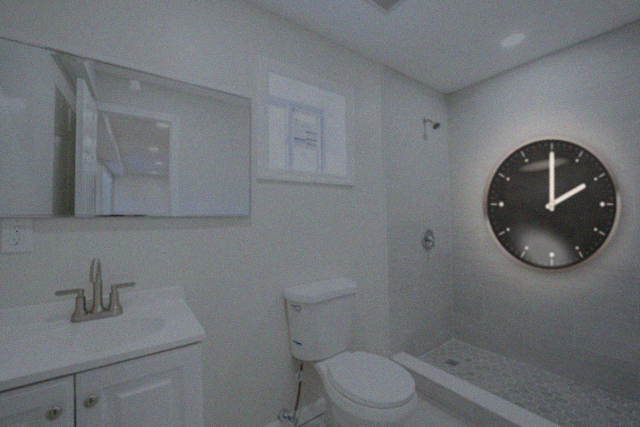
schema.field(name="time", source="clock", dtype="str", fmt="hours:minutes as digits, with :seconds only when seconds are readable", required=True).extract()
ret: 2:00
